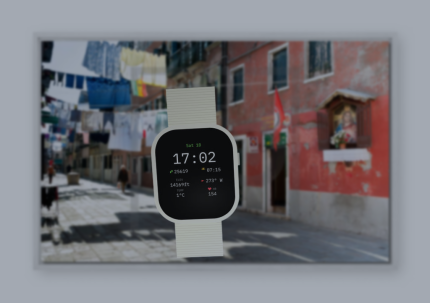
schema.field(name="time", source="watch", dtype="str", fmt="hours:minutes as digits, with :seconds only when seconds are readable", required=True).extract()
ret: 17:02
